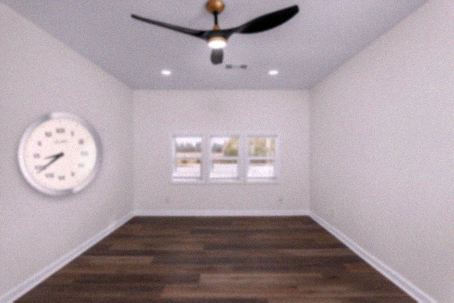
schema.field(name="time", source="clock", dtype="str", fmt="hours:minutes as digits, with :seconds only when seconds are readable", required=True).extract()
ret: 8:39
